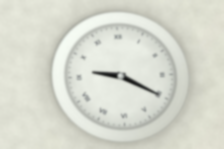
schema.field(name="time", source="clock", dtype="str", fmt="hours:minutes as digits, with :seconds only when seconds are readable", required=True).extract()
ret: 9:20
